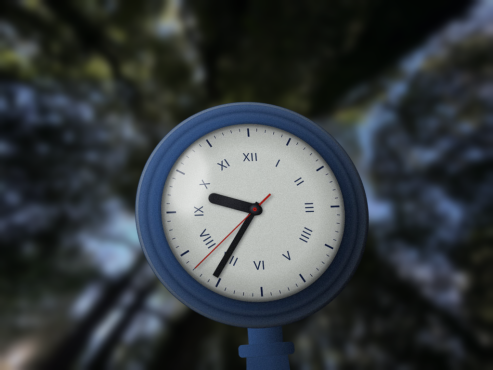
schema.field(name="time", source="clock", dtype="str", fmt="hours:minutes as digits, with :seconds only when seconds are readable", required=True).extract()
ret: 9:35:38
